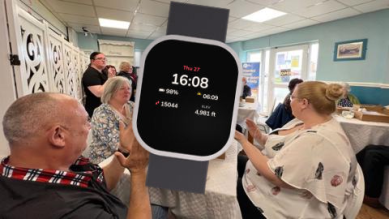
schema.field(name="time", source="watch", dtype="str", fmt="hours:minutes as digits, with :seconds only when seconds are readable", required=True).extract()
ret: 16:08
